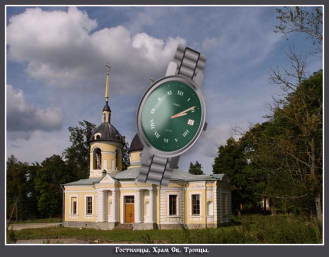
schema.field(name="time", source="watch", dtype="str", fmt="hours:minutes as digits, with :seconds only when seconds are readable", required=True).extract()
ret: 2:09
